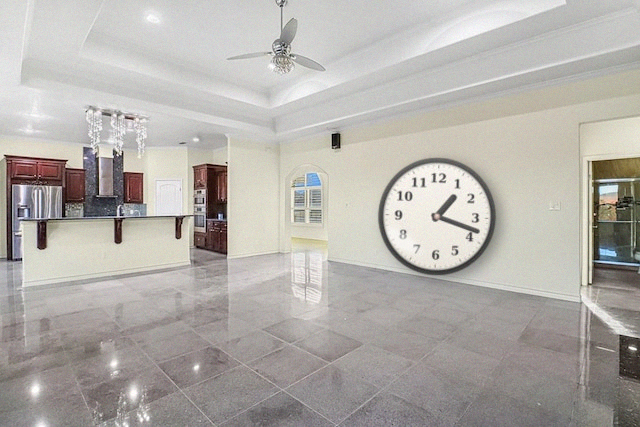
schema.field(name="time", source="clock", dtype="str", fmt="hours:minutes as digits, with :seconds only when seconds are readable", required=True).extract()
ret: 1:18
